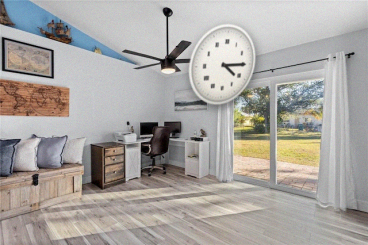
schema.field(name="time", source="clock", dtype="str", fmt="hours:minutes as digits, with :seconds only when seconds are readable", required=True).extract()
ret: 4:15
